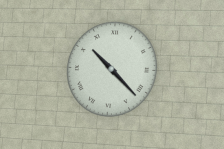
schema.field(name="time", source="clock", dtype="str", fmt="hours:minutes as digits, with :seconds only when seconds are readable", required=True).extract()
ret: 10:22
